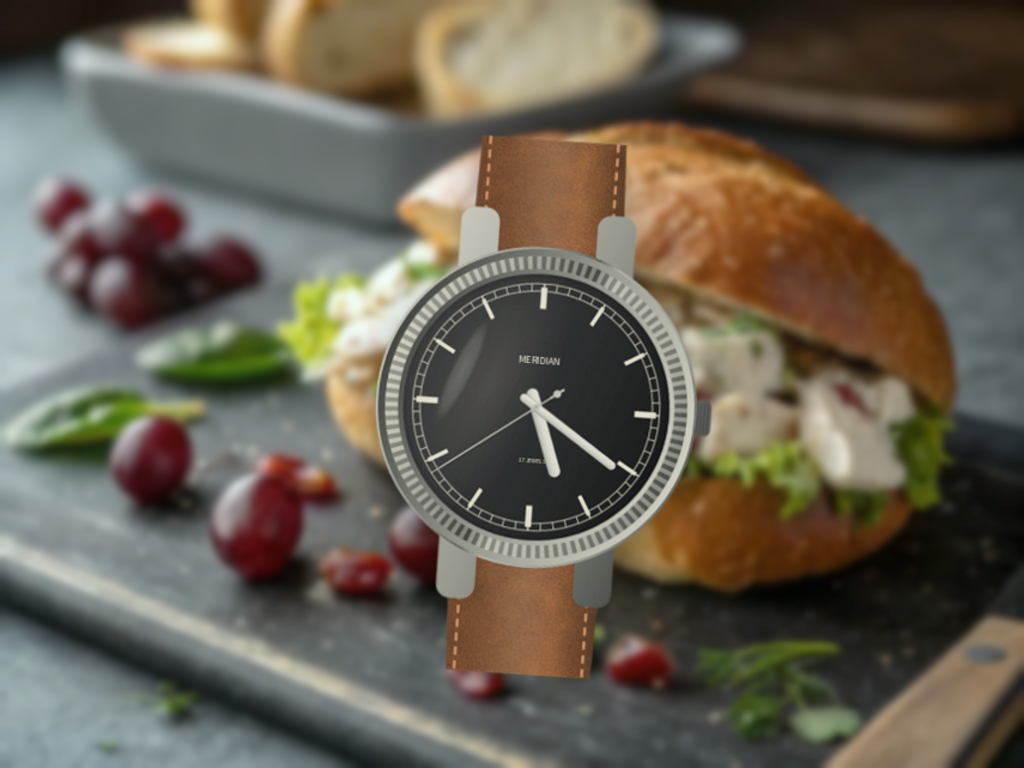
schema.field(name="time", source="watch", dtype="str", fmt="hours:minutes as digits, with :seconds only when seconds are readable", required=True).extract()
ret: 5:20:39
